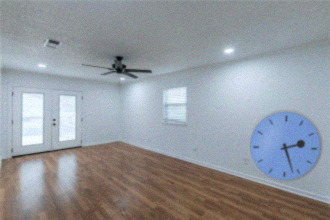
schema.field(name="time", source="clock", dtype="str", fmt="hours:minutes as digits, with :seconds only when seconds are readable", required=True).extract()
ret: 2:27
